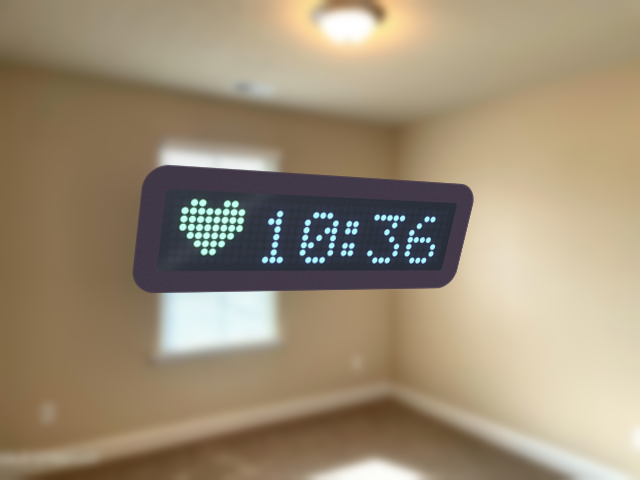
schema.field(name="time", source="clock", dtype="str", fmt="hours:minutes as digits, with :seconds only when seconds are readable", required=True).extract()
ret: 10:36
